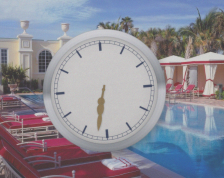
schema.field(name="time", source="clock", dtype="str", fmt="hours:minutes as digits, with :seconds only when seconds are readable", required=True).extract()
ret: 6:32
